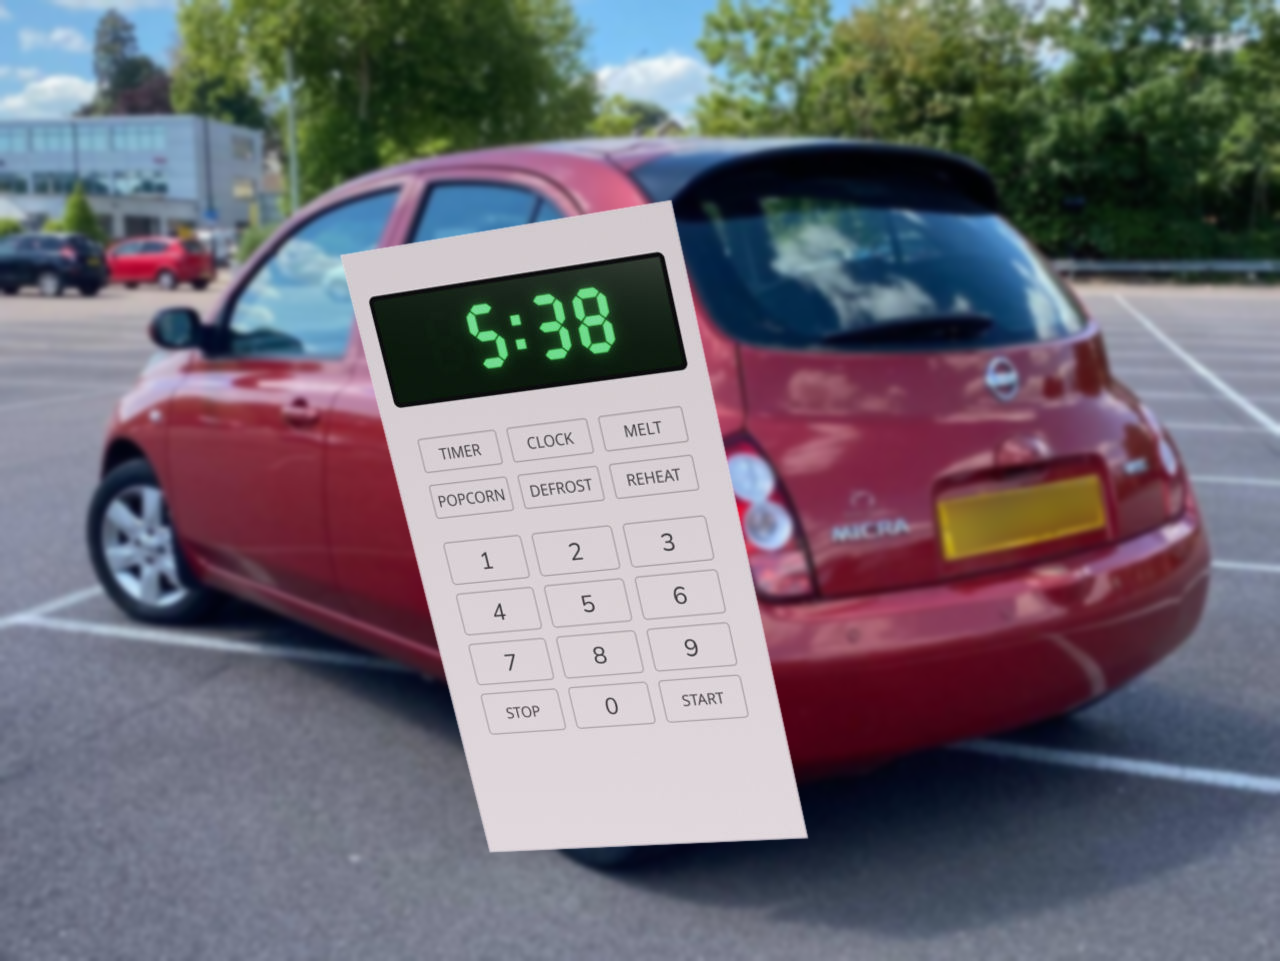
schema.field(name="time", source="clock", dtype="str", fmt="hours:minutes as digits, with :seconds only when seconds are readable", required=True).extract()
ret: 5:38
